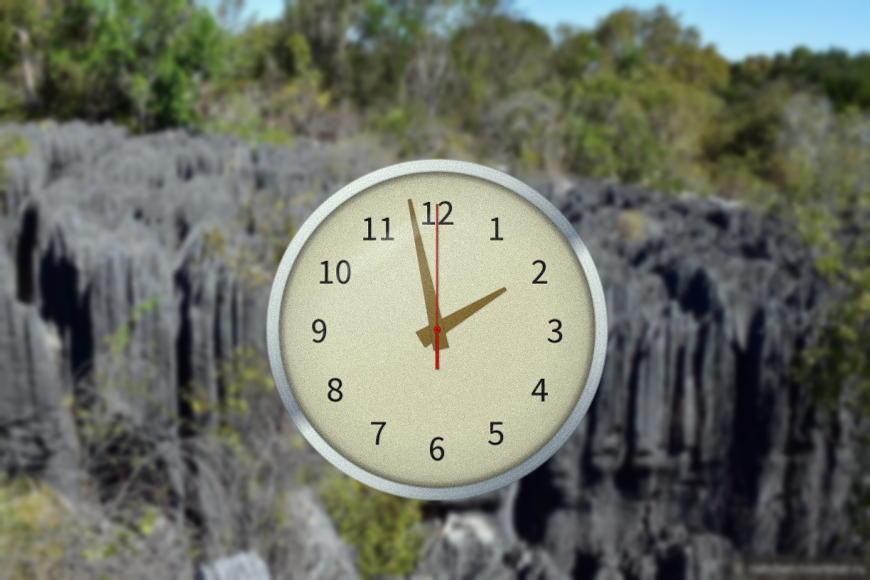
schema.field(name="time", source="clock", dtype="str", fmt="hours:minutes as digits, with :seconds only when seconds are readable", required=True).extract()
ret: 1:58:00
